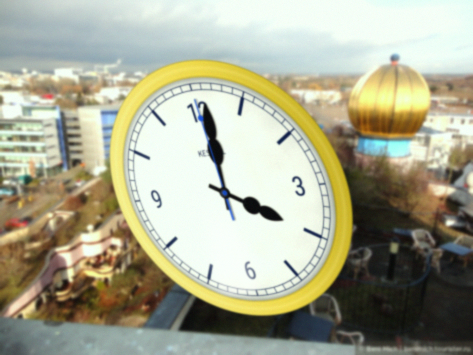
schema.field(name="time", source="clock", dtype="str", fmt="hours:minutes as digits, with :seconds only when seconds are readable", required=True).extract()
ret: 4:01:00
